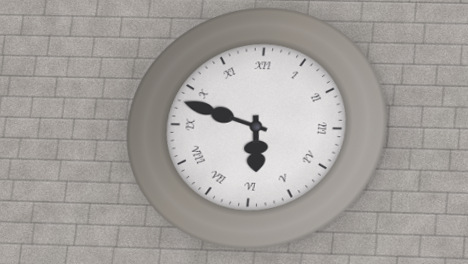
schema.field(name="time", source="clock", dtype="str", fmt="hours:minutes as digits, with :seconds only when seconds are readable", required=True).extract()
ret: 5:48
